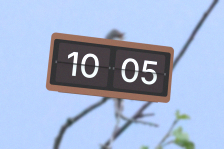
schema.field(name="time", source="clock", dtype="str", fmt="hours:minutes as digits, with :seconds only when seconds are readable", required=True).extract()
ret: 10:05
